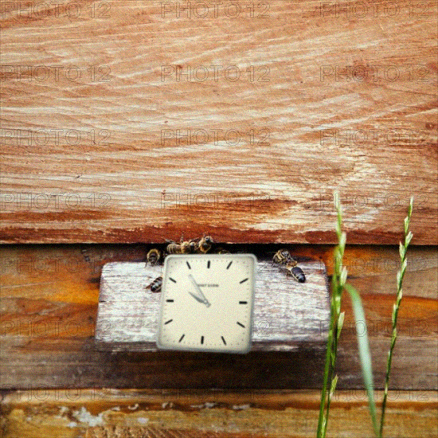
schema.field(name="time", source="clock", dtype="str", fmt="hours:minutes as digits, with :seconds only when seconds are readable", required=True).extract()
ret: 9:54
